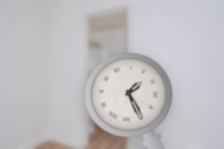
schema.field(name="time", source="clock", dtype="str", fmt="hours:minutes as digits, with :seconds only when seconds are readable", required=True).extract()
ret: 2:30
